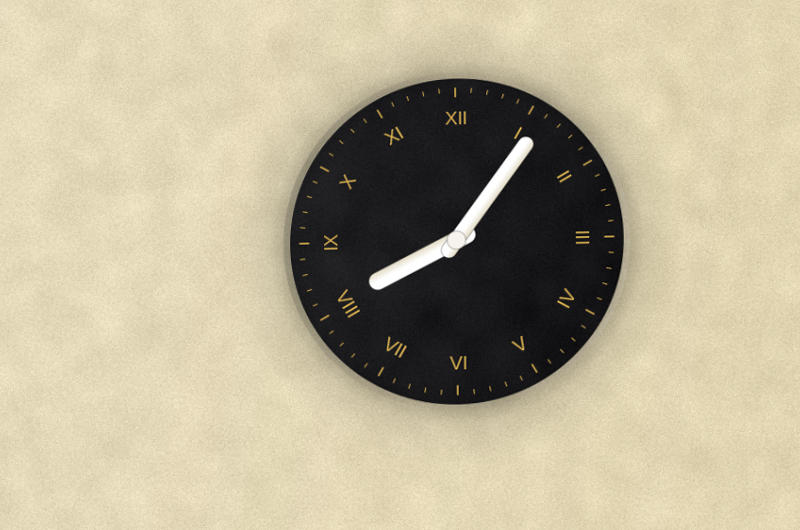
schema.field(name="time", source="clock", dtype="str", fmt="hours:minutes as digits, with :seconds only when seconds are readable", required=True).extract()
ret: 8:06
